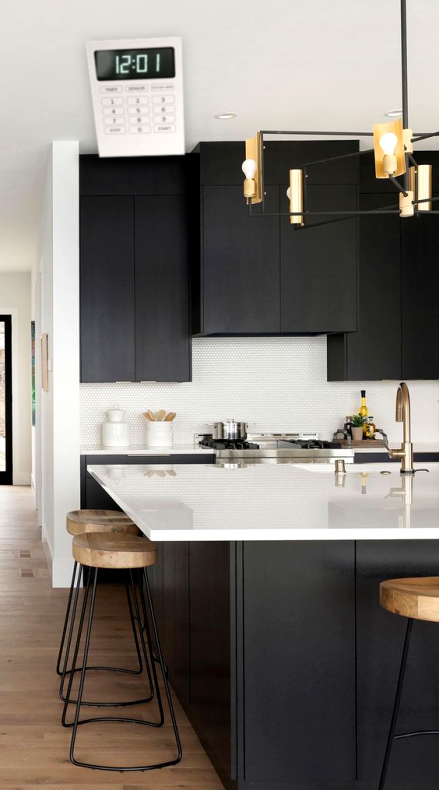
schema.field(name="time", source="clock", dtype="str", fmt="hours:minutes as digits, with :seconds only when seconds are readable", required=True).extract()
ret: 12:01
